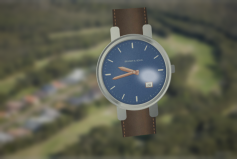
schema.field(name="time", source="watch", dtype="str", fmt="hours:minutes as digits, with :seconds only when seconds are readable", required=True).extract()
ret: 9:43
